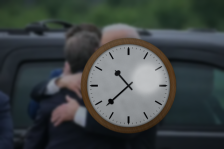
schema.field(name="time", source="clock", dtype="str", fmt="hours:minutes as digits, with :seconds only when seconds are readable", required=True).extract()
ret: 10:38
